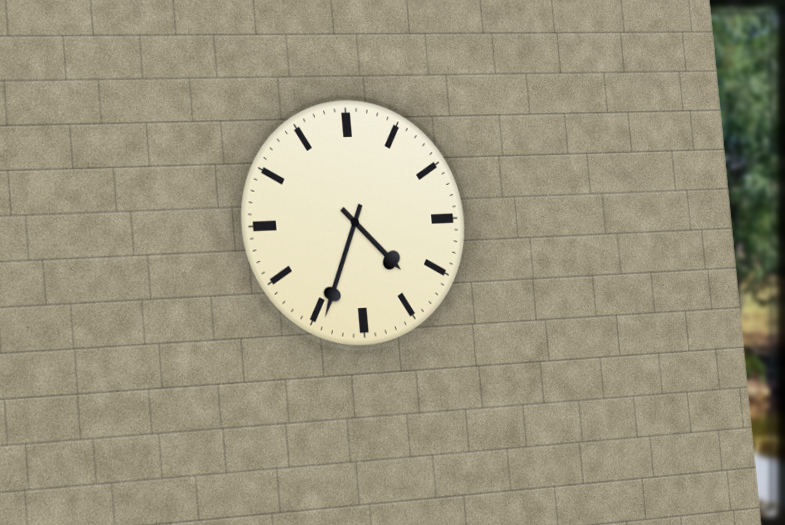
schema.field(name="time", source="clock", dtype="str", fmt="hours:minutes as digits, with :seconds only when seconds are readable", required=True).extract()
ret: 4:34
